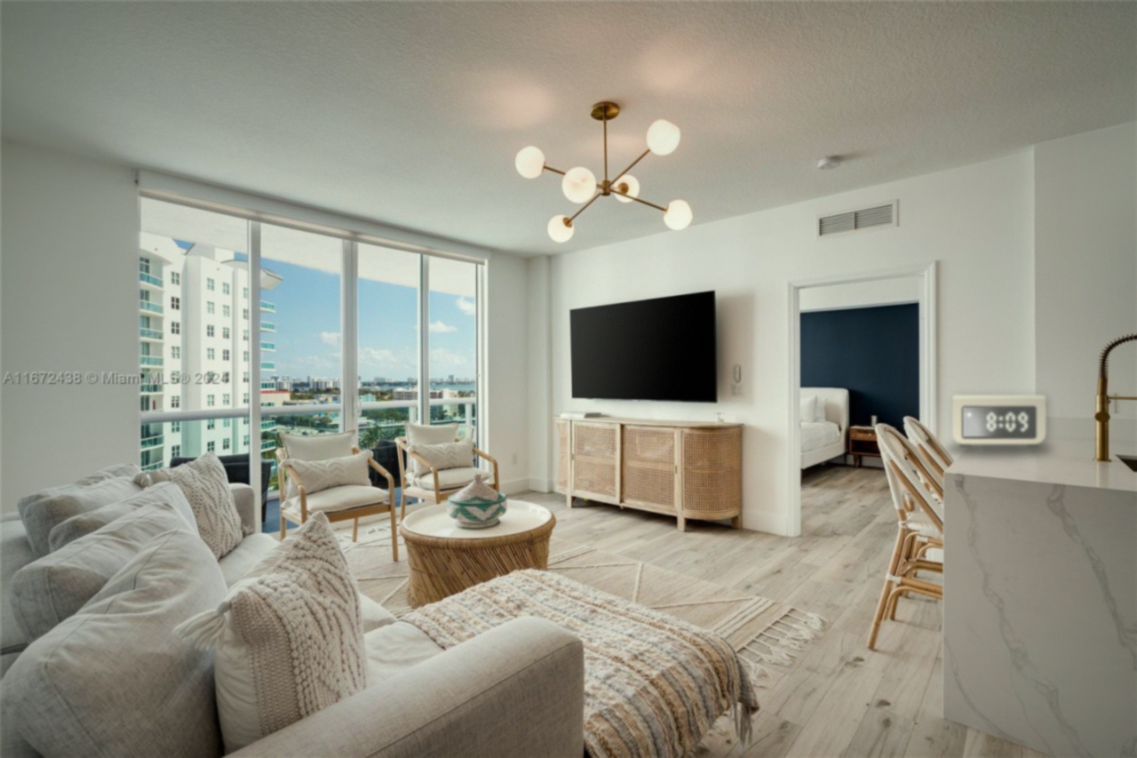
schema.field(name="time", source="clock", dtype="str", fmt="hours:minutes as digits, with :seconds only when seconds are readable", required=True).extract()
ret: 8:09
